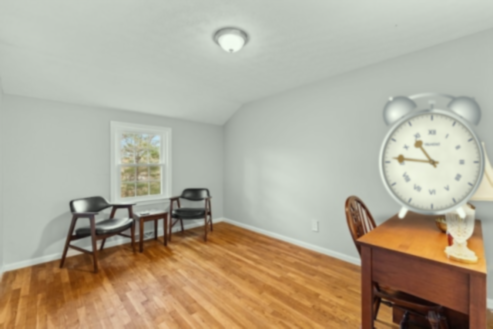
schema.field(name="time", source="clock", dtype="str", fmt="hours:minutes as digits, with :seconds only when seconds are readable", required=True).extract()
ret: 10:46
